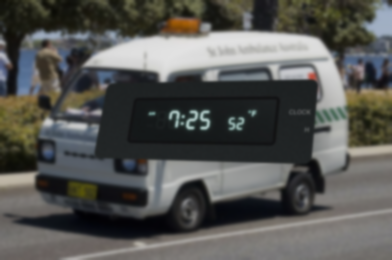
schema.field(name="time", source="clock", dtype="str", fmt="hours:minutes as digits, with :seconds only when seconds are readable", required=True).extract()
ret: 7:25
